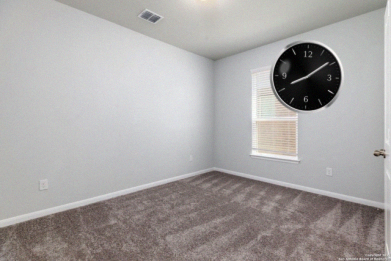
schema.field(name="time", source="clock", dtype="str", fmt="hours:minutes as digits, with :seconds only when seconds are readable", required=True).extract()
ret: 8:09
